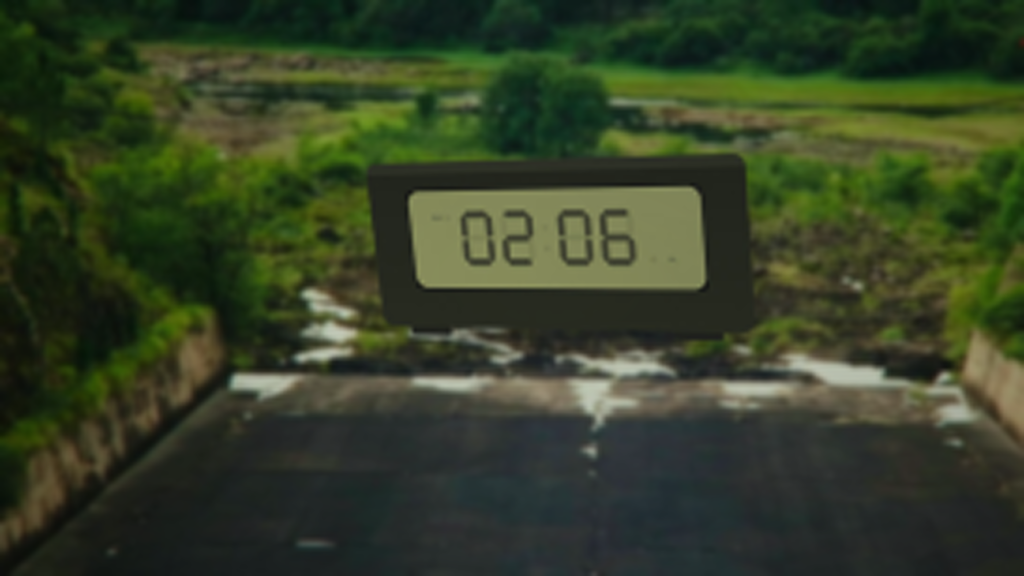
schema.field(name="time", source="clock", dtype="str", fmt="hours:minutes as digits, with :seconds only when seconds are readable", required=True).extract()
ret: 2:06
